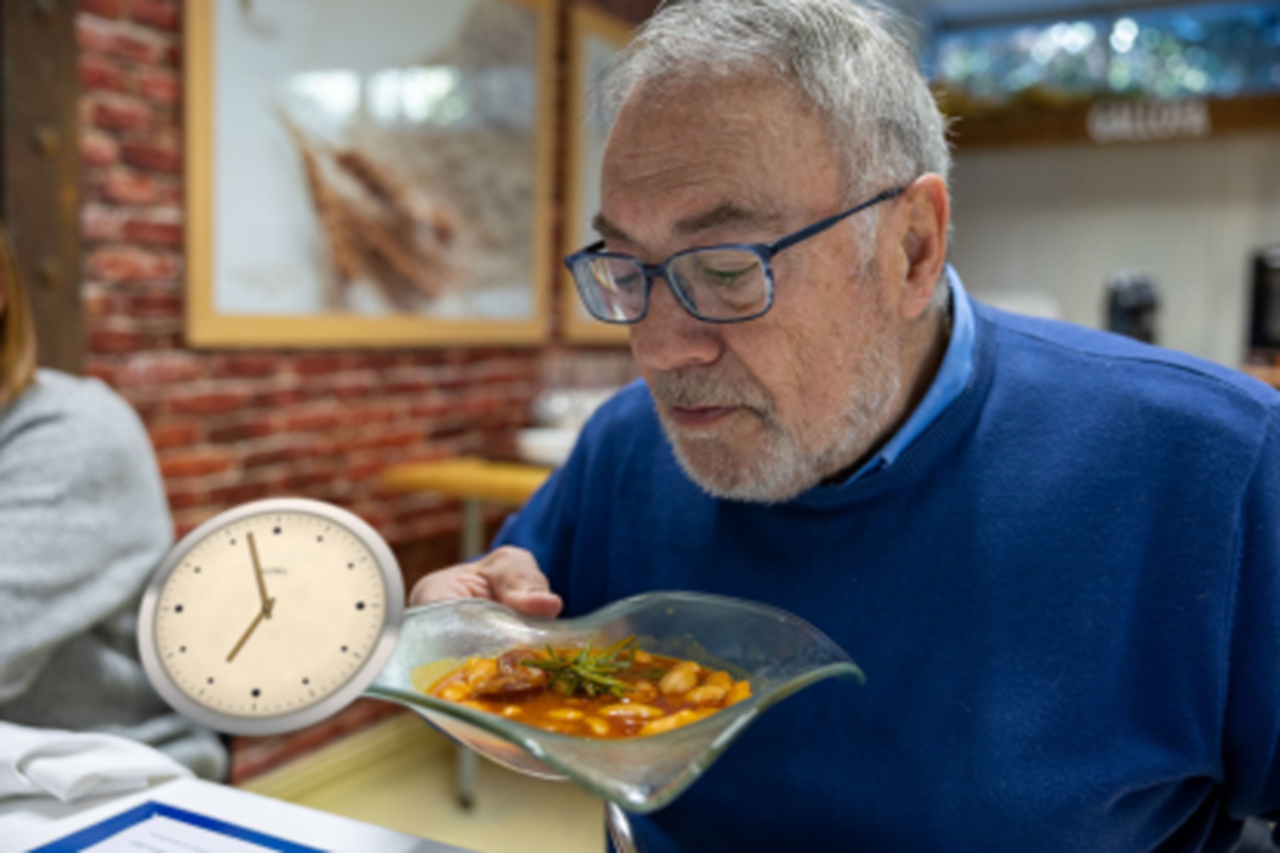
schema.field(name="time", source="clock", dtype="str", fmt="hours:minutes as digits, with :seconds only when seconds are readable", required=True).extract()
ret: 6:57
